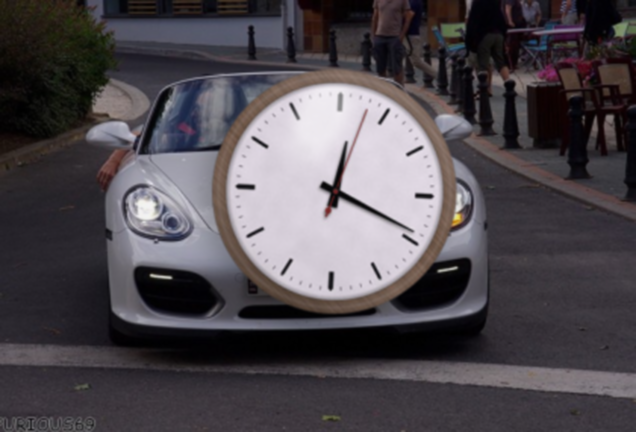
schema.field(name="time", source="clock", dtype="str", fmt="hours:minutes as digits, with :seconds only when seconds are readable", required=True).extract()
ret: 12:19:03
